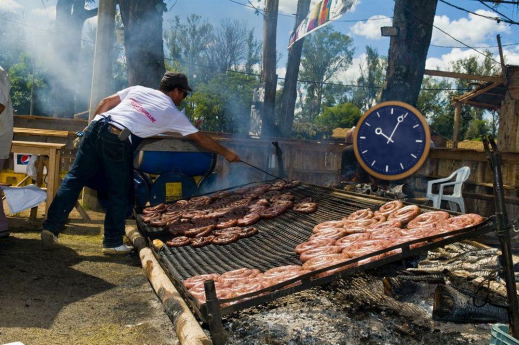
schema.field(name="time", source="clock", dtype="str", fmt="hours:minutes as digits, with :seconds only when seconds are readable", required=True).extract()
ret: 10:04
